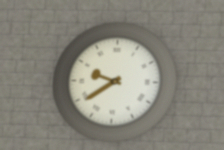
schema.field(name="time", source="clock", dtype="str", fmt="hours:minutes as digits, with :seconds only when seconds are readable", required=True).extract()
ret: 9:39
